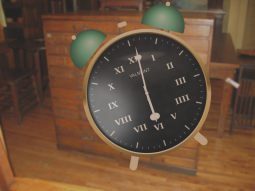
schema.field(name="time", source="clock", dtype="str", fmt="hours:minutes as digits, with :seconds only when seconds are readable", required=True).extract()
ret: 6:01
